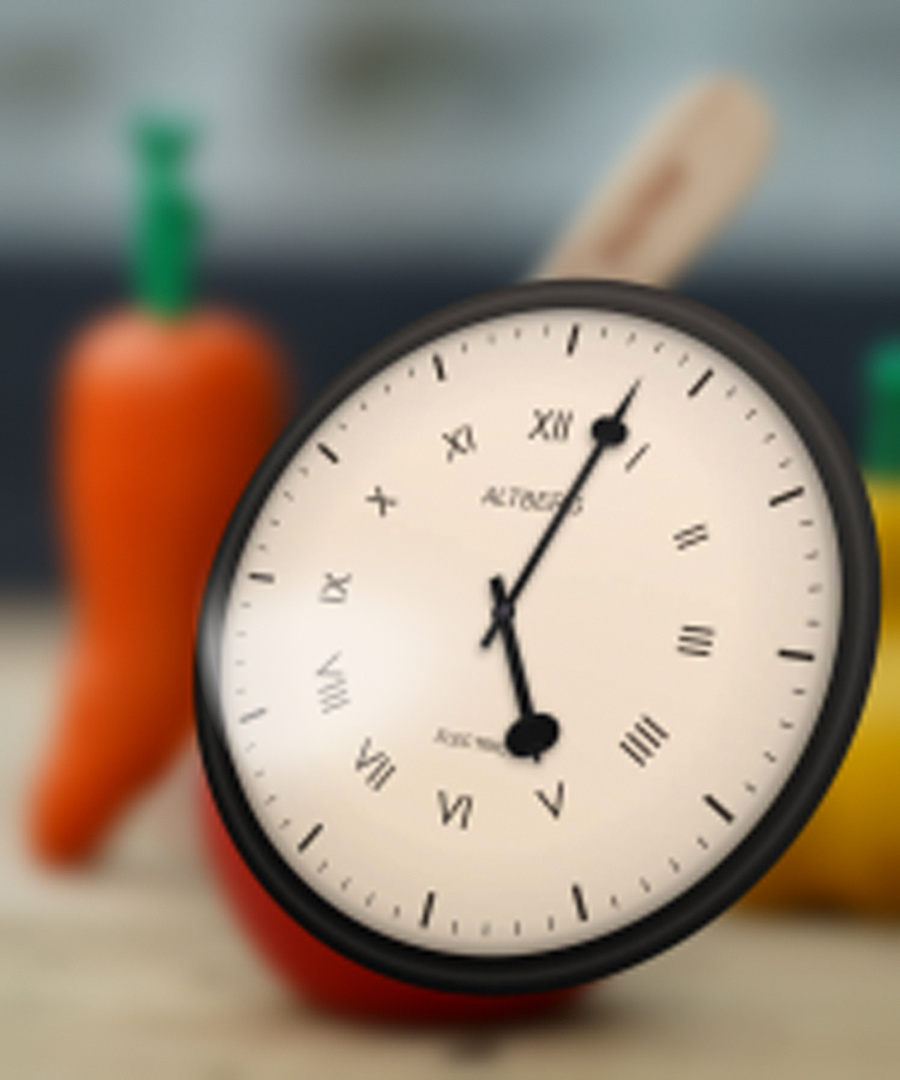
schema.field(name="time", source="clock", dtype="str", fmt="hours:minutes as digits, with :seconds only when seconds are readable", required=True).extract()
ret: 5:03
